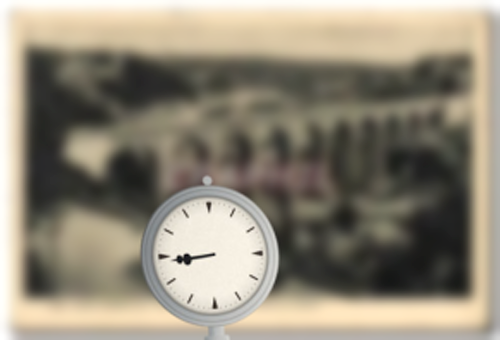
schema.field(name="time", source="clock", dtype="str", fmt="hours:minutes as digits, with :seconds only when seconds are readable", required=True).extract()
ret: 8:44
